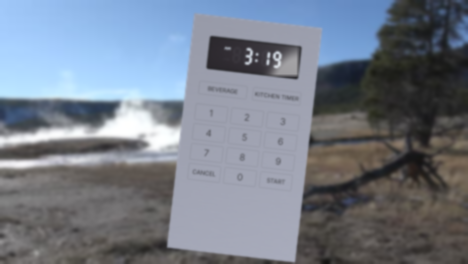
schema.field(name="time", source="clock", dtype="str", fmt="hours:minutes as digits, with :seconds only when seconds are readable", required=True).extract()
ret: 3:19
